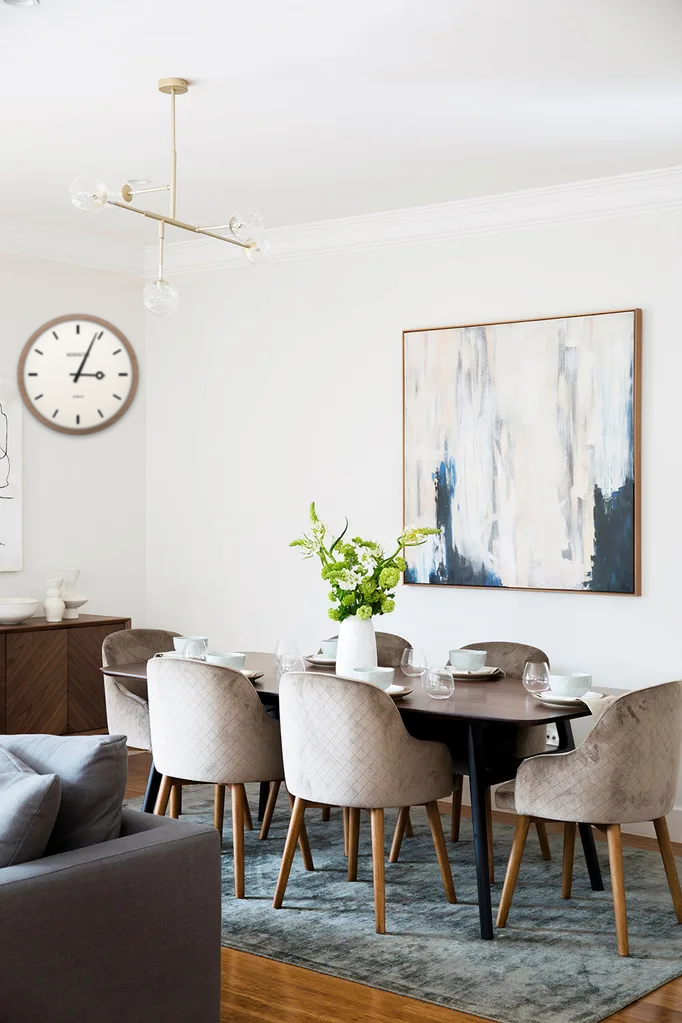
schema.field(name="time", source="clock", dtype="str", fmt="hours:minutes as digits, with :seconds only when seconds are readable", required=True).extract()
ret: 3:04
